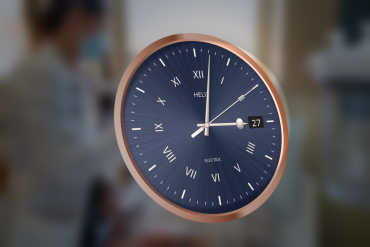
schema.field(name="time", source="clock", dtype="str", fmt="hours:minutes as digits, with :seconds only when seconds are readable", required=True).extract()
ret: 3:02:10
